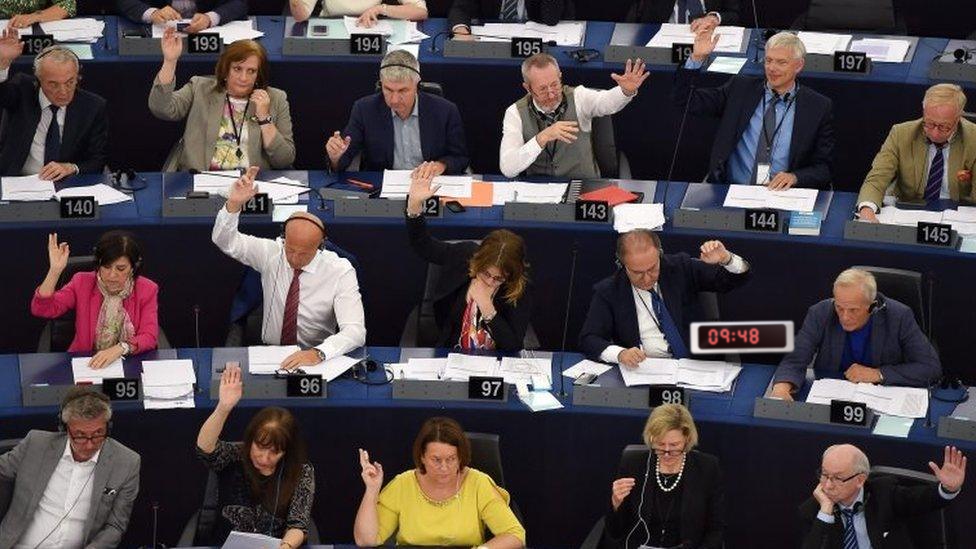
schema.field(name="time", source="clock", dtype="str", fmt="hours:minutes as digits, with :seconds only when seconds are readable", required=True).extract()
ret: 9:48
